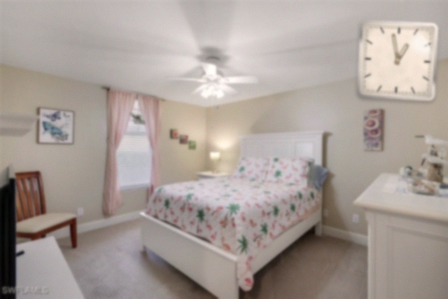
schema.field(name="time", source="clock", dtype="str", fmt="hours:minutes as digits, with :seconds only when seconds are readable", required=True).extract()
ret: 12:58
